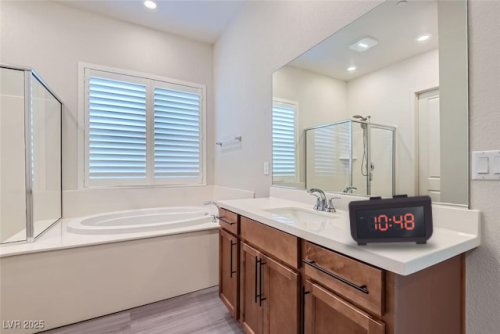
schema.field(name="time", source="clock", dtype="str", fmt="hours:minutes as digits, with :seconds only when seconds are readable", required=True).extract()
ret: 10:48
